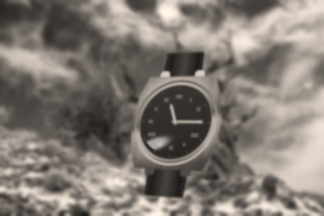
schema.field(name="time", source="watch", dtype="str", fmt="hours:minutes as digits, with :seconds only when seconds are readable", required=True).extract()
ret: 11:15
